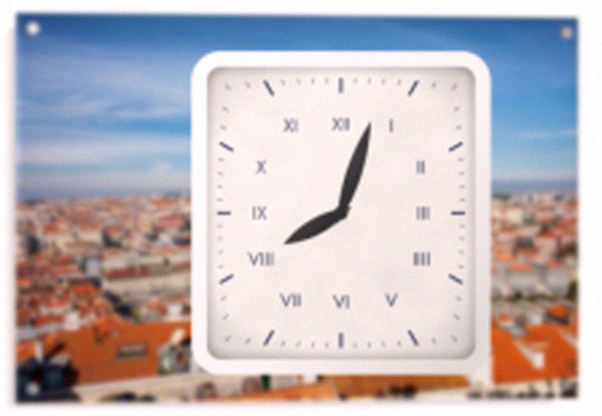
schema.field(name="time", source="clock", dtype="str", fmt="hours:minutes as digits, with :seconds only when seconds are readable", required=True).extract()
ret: 8:03
